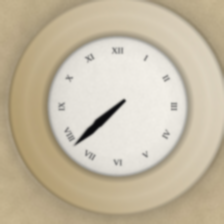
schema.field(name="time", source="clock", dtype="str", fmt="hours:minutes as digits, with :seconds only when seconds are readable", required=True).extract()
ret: 7:38
